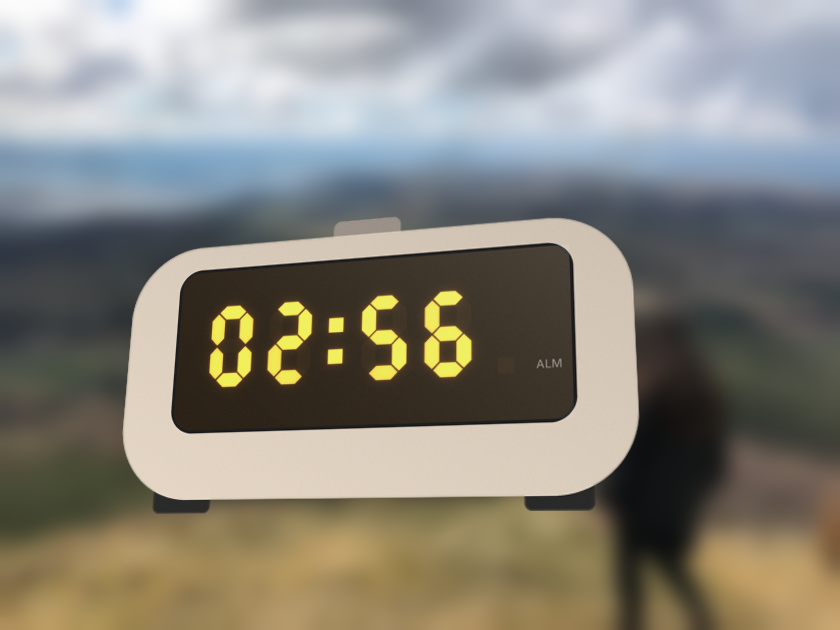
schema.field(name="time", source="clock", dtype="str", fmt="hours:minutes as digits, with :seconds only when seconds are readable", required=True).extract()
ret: 2:56
